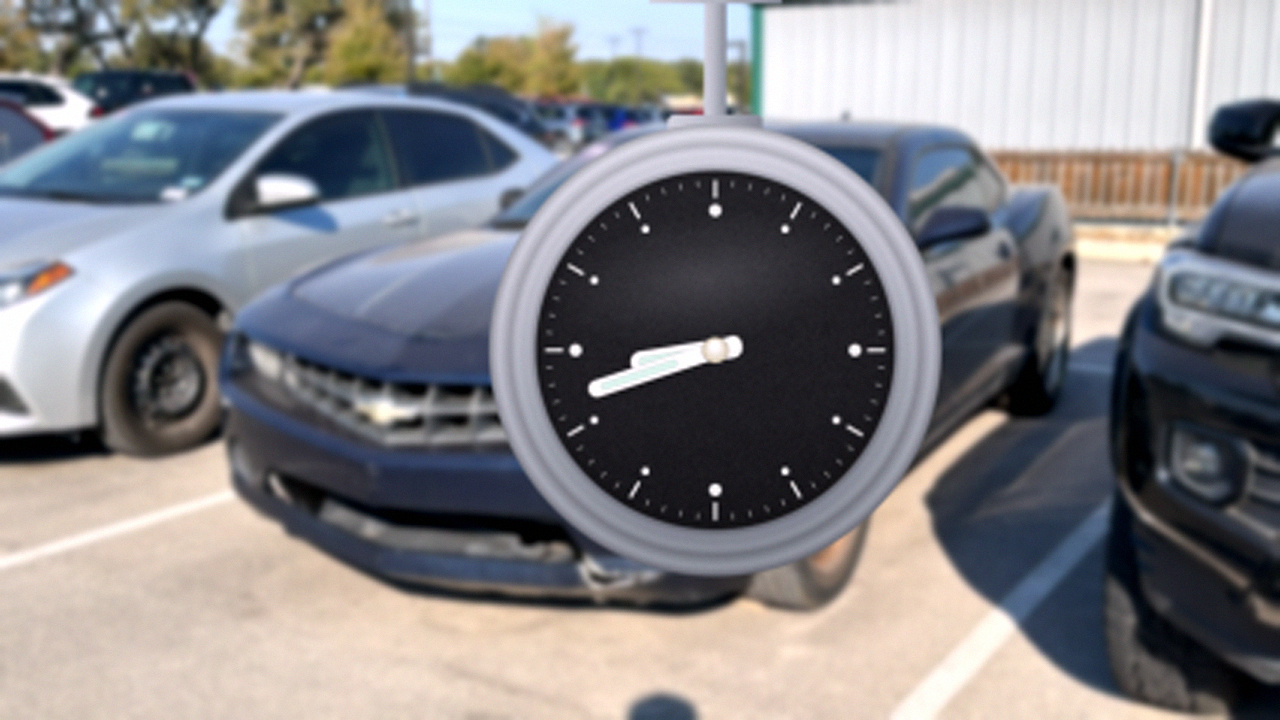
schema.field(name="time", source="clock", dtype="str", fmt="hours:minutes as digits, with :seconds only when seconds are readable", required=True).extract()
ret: 8:42
